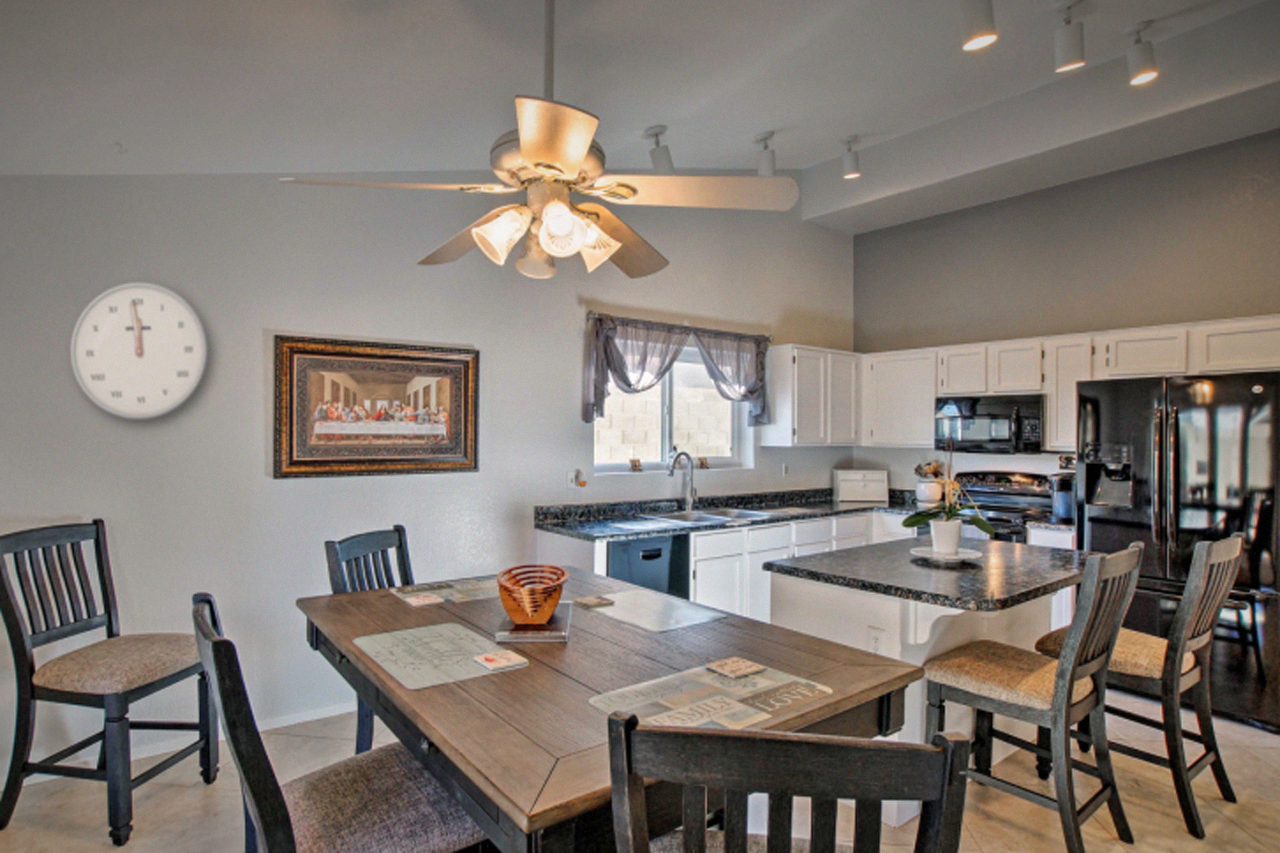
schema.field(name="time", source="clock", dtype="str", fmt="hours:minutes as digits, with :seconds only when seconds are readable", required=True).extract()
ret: 11:59
